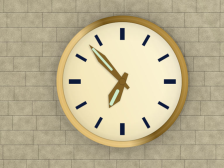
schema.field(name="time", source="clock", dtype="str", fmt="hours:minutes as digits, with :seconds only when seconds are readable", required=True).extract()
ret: 6:53
